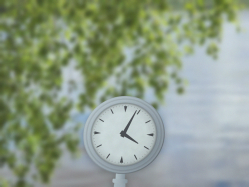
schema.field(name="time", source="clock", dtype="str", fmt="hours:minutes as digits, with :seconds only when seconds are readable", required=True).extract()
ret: 4:04
